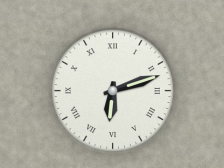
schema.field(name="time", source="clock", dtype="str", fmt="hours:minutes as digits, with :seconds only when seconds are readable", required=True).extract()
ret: 6:12
